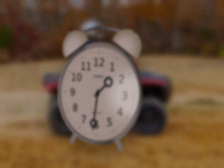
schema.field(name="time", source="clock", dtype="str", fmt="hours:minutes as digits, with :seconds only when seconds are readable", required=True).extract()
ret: 1:31
